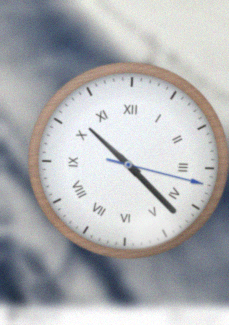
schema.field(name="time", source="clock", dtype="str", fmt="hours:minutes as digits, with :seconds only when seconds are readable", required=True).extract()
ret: 10:22:17
